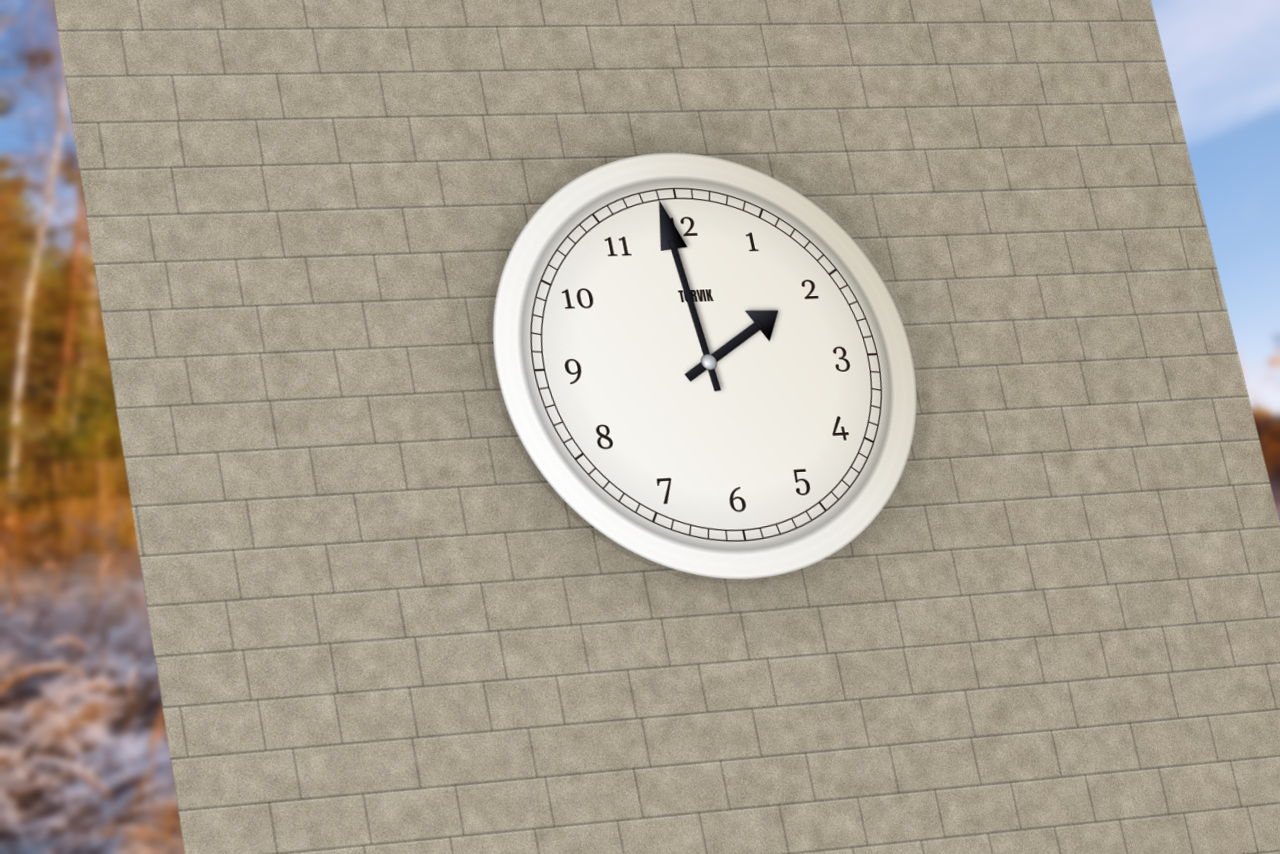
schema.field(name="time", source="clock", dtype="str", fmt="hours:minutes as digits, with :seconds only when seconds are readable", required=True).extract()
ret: 1:59
